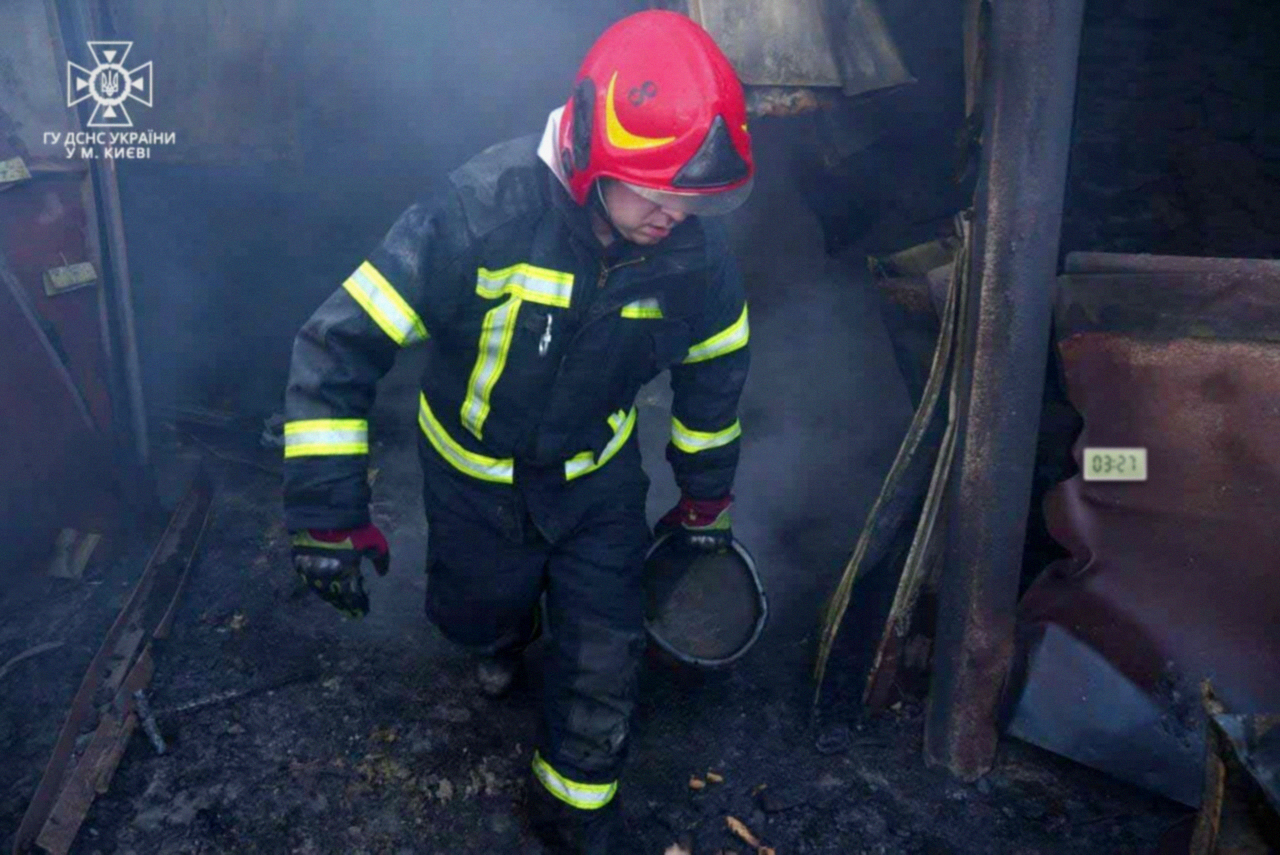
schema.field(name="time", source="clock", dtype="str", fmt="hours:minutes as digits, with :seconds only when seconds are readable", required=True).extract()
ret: 3:27
